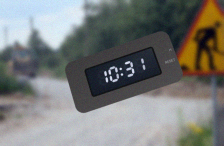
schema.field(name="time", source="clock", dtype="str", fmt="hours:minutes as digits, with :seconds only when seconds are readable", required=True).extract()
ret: 10:31
